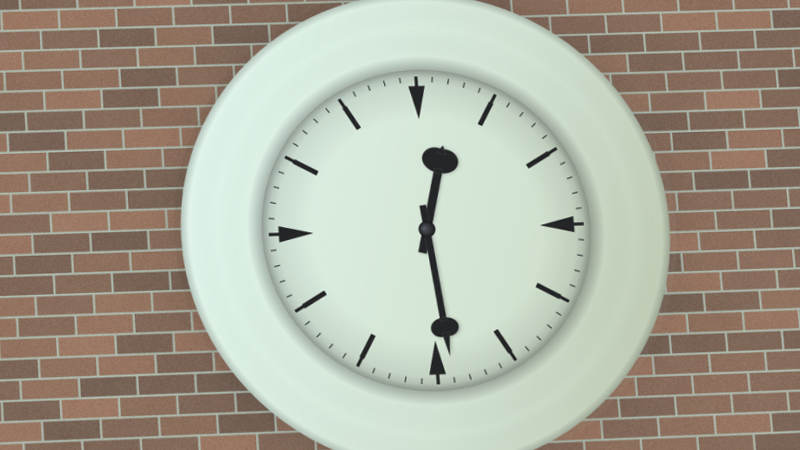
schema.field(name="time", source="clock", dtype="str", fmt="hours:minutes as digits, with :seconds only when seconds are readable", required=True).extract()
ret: 12:29
